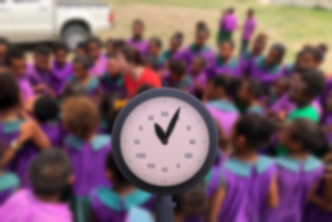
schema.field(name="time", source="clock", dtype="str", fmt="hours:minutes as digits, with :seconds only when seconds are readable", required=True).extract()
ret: 11:04
